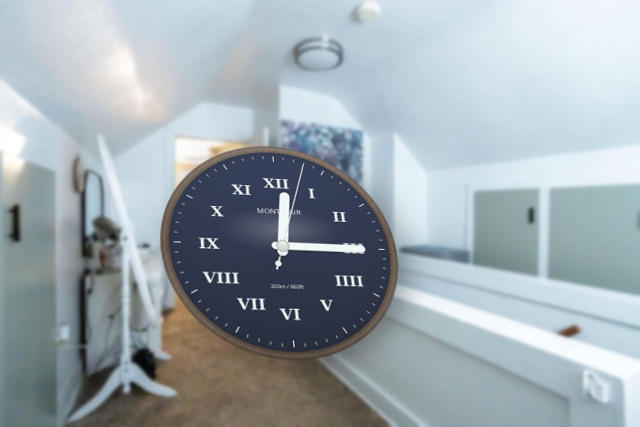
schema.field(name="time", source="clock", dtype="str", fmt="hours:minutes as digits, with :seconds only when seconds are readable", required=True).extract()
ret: 12:15:03
